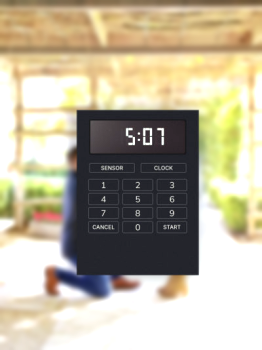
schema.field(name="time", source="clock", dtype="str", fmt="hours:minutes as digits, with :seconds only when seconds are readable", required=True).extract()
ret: 5:07
